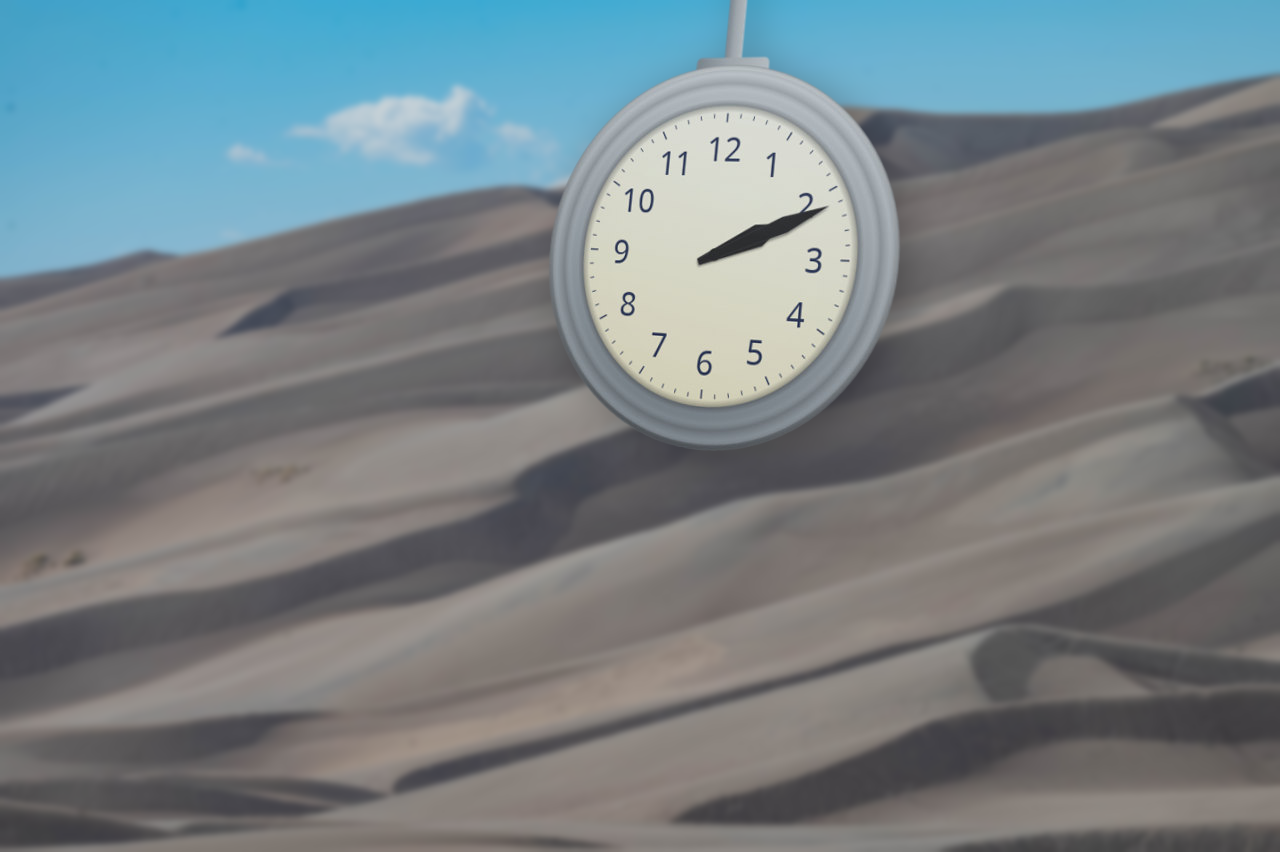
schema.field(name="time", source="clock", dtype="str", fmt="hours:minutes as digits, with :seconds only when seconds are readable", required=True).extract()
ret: 2:11
